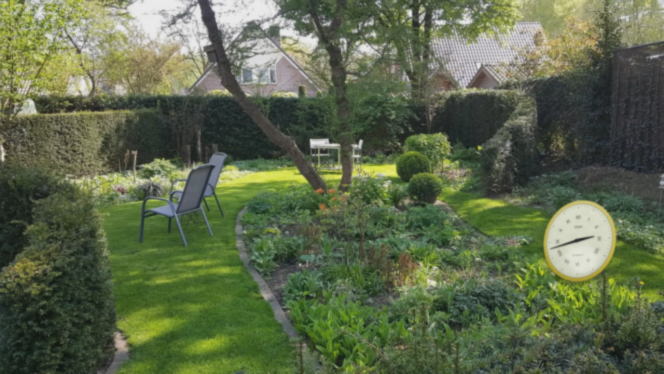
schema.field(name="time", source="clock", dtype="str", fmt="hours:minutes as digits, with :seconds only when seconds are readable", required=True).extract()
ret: 2:43
